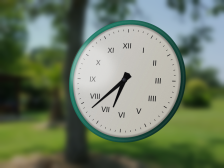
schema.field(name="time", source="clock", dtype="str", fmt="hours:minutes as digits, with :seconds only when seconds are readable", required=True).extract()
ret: 6:38
